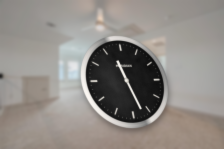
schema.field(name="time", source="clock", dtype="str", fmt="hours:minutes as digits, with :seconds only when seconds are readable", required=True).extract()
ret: 11:27
